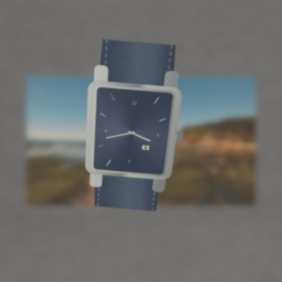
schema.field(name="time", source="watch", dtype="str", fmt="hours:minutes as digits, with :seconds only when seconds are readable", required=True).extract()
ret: 3:42
